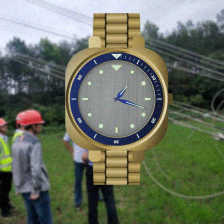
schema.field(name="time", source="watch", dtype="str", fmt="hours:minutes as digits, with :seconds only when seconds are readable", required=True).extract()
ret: 1:18
